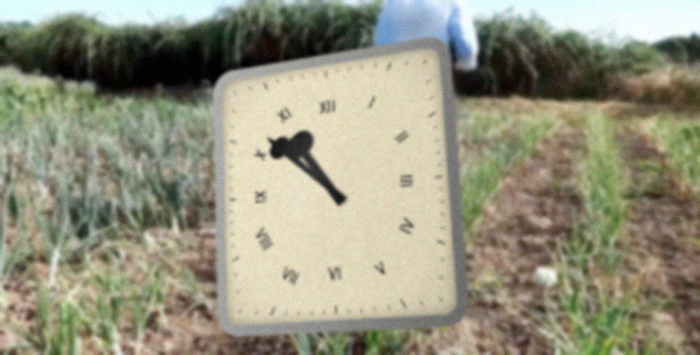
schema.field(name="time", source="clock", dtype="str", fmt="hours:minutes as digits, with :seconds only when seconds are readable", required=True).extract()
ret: 10:52
